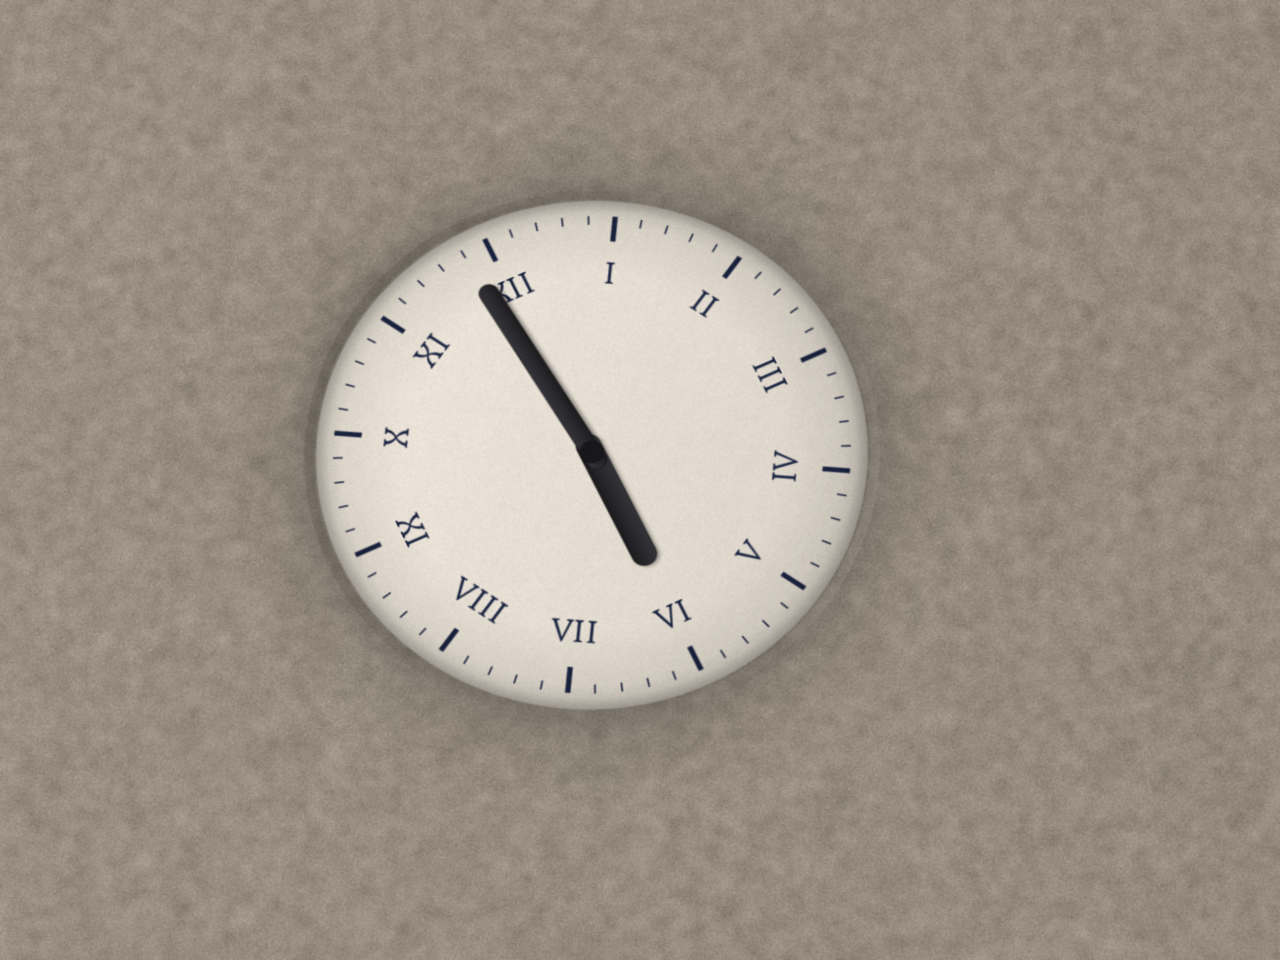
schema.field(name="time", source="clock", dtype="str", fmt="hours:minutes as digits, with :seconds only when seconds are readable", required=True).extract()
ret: 5:59
